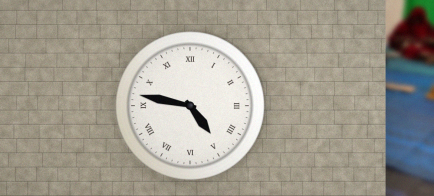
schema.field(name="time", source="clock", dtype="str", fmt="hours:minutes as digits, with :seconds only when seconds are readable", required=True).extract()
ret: 4:47
